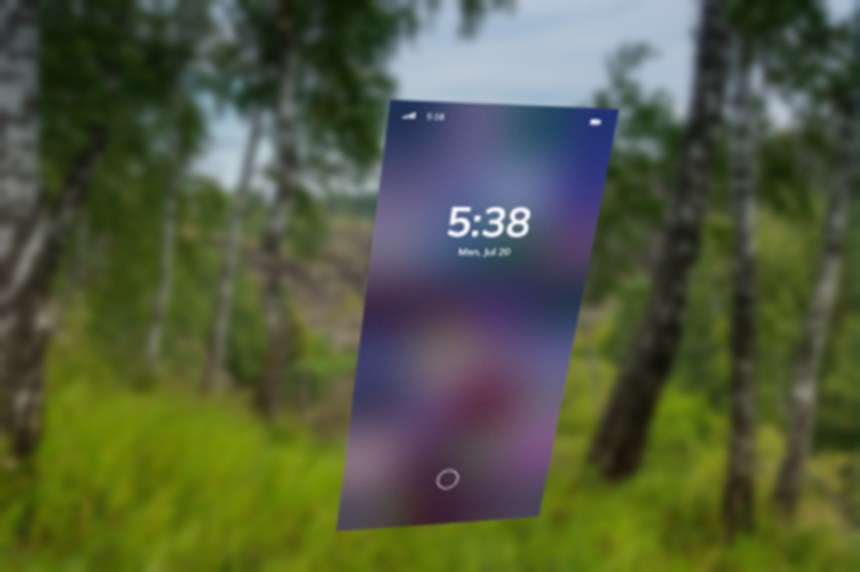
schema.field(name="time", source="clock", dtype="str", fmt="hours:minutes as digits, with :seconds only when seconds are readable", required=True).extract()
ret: 5:38
